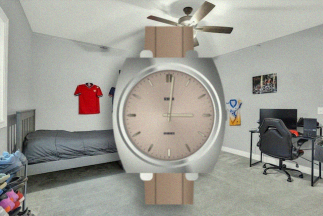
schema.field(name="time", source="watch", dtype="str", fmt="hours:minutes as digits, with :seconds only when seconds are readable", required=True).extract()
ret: 3:01
